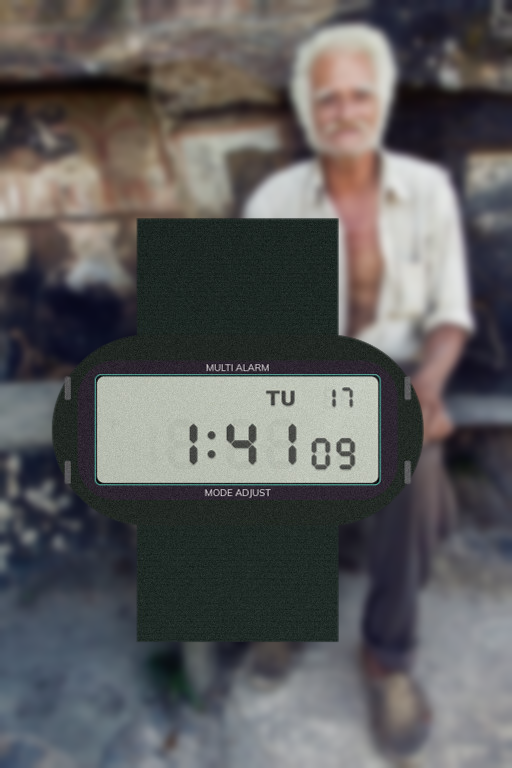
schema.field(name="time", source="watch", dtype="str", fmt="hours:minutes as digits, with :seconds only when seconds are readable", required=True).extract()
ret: 1:41:09
